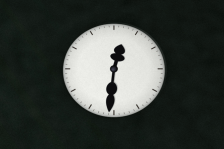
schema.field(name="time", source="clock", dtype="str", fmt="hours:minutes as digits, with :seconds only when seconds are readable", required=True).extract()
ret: 12:31
